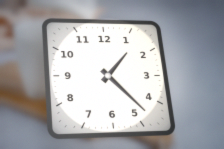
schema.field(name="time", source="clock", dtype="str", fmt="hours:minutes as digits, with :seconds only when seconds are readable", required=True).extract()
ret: 1:23
